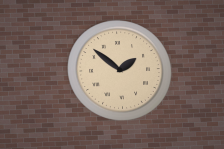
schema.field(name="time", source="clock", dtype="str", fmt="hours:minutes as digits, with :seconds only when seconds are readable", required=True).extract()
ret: 1:52
